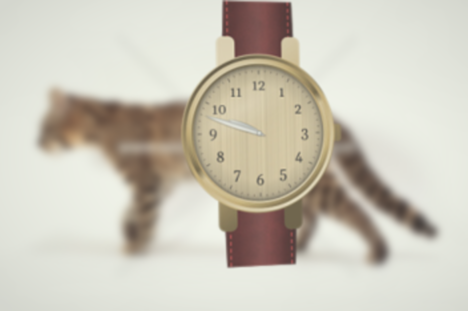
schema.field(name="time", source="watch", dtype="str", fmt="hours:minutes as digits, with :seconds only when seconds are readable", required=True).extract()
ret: 9:48
